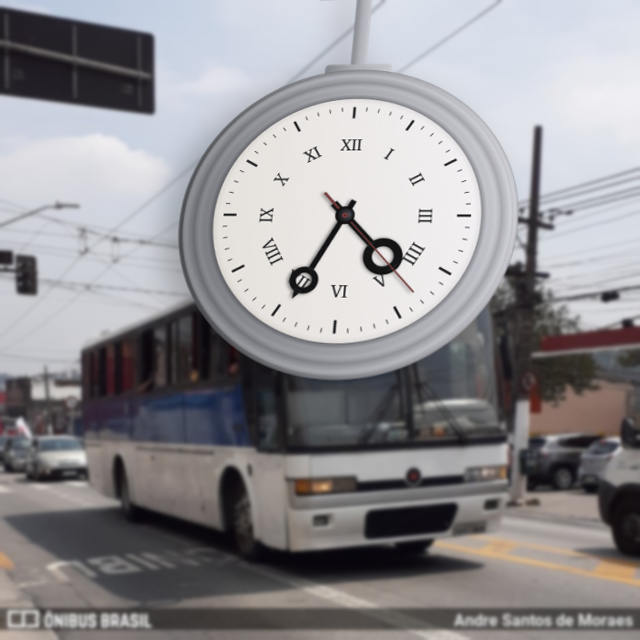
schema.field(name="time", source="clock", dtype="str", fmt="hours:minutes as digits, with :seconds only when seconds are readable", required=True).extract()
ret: 4:34:23
